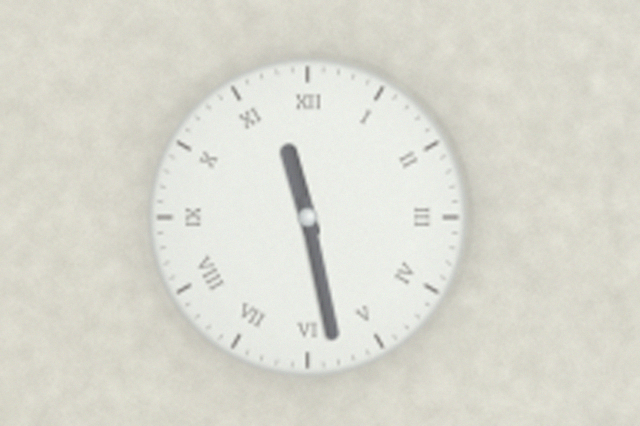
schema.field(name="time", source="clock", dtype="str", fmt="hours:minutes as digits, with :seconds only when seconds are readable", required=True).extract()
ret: 11:28
